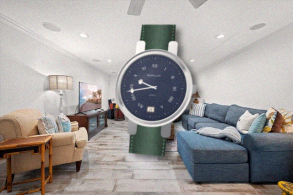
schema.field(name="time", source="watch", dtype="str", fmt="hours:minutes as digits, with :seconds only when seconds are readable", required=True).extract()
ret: 9:43
